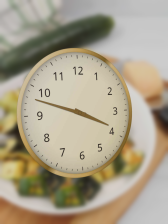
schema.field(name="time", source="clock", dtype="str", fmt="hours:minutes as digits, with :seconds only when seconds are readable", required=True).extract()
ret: 3:48
